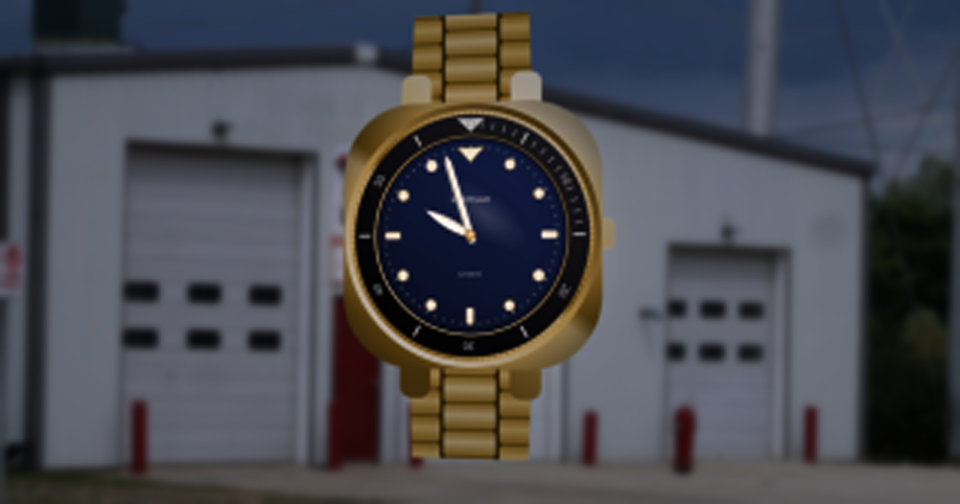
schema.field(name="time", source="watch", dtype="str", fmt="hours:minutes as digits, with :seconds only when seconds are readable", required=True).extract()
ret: 9:57
